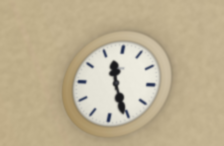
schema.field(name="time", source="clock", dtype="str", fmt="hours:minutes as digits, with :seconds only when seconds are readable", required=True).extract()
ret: 11:26
